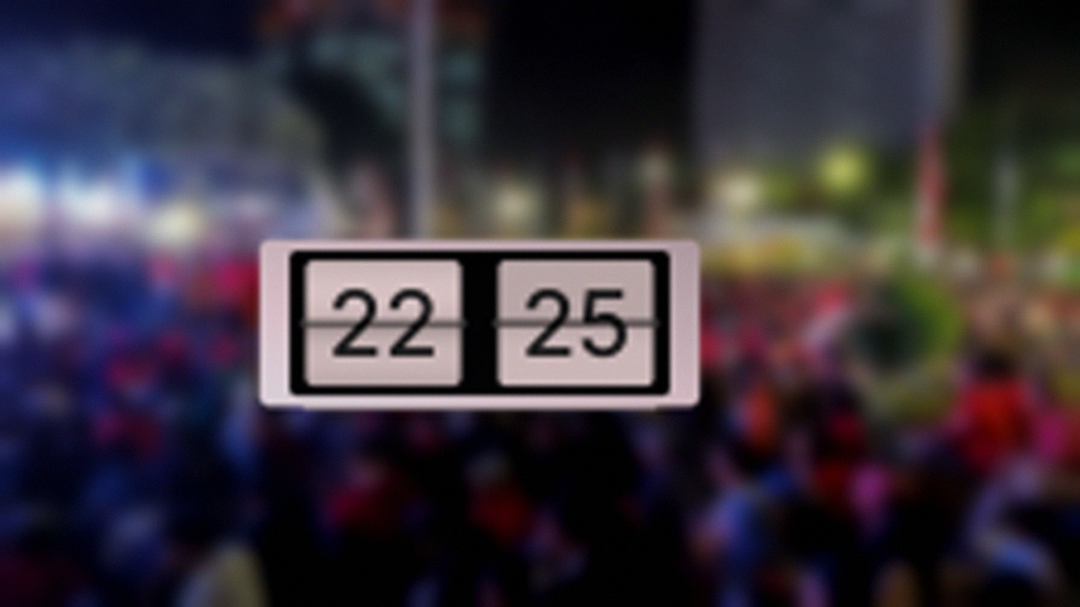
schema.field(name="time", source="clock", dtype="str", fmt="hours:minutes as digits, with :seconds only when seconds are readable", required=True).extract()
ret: 22:25
